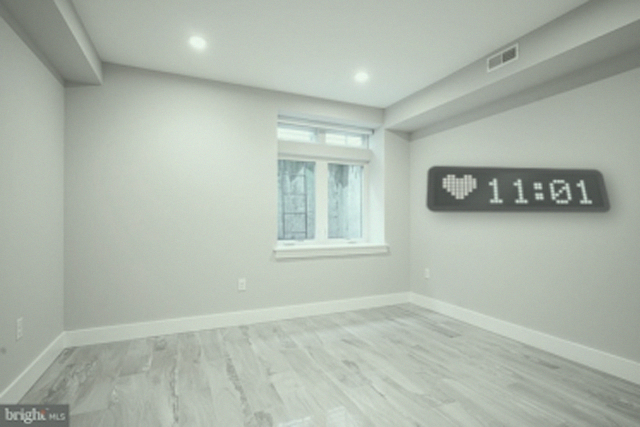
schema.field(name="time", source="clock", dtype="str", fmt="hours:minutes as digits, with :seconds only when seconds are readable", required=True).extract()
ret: 11:01
